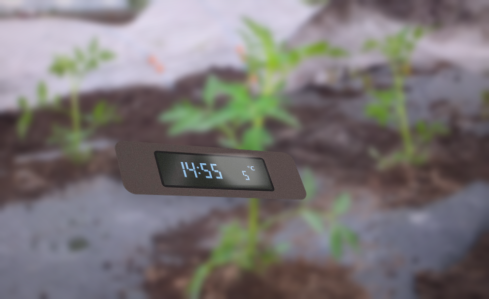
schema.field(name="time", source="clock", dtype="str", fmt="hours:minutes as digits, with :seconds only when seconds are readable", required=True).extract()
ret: 14:55
